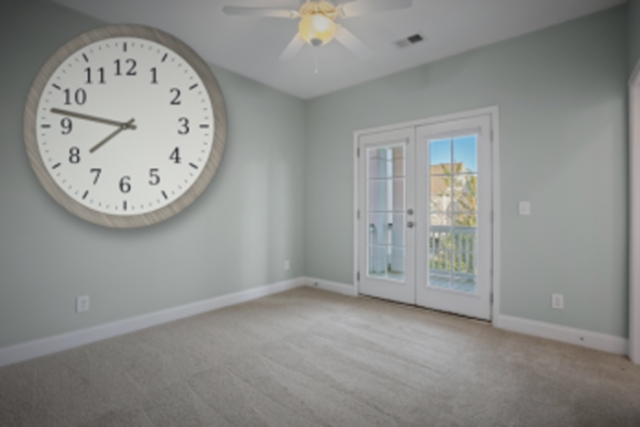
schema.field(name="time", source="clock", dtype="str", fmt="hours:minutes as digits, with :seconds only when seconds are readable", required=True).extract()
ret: 7:47
